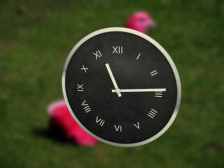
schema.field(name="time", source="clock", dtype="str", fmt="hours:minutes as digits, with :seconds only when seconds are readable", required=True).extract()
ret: 11:14
